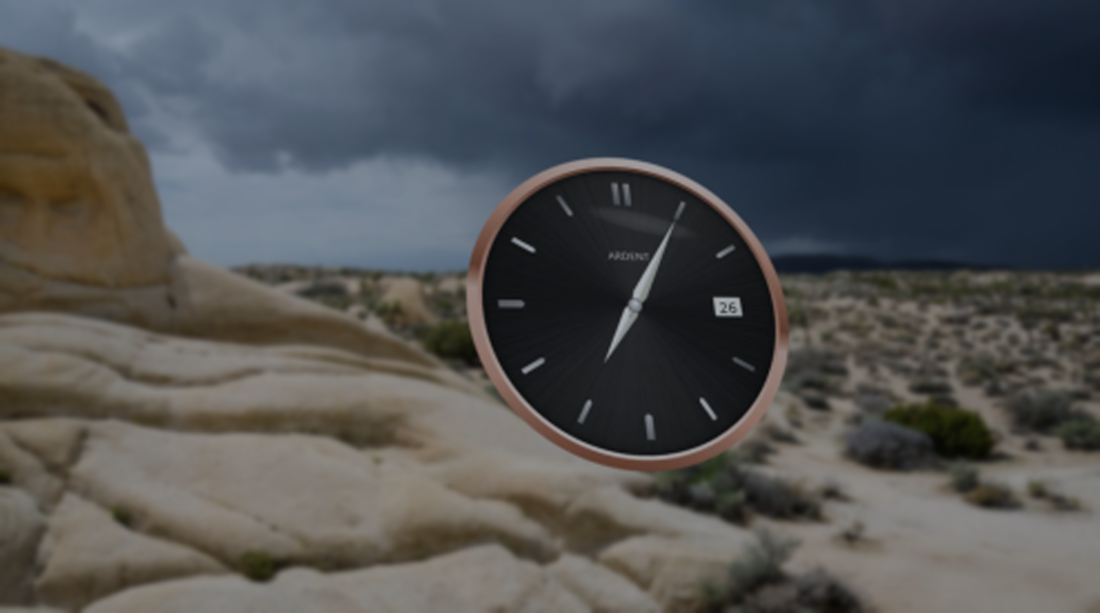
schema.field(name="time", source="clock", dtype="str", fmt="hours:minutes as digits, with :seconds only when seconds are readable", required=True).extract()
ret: 7:05
